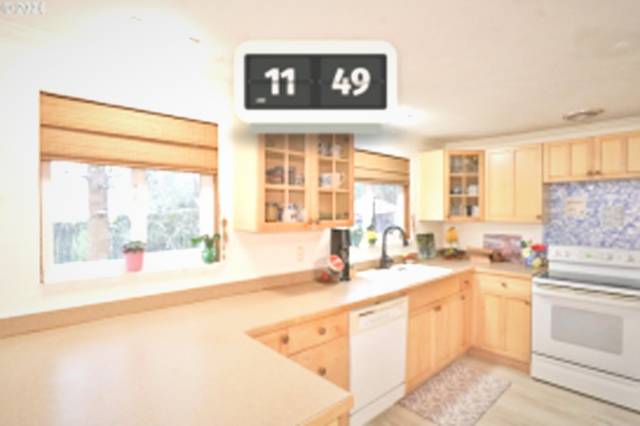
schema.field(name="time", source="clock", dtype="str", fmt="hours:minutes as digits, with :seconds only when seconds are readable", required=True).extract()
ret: 11:49
